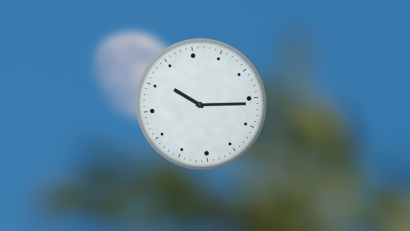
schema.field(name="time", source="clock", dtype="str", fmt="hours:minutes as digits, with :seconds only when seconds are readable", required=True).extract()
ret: 10:16
